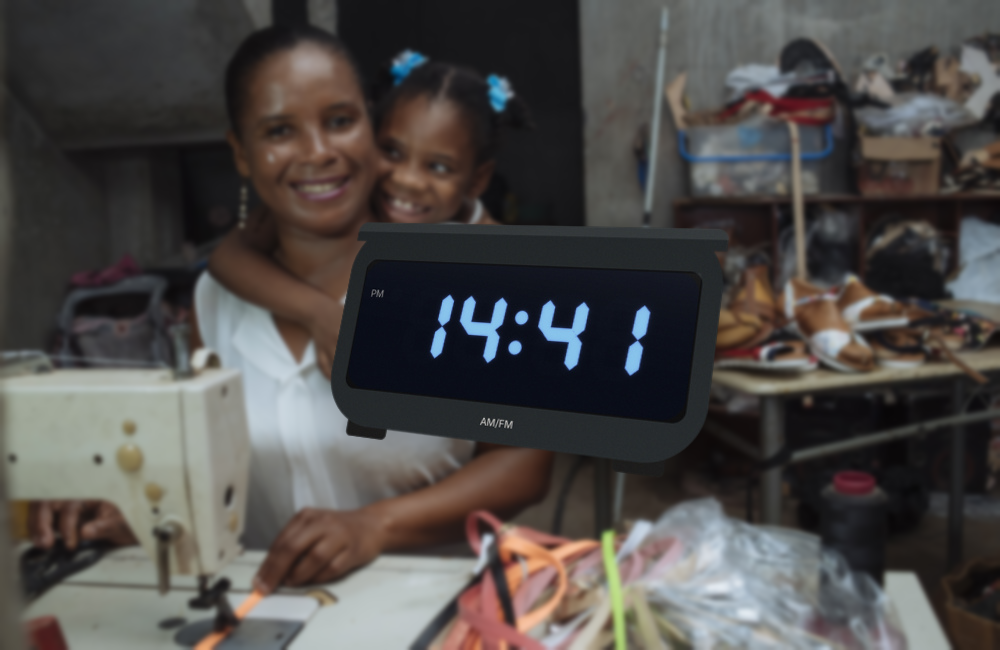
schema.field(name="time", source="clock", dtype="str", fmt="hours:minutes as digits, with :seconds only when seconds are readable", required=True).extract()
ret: 14:41
